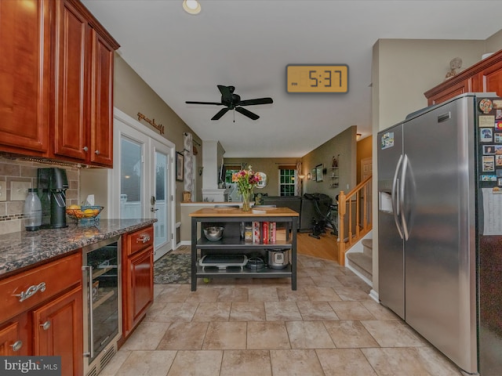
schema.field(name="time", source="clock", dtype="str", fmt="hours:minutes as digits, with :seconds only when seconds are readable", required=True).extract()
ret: 5:37
